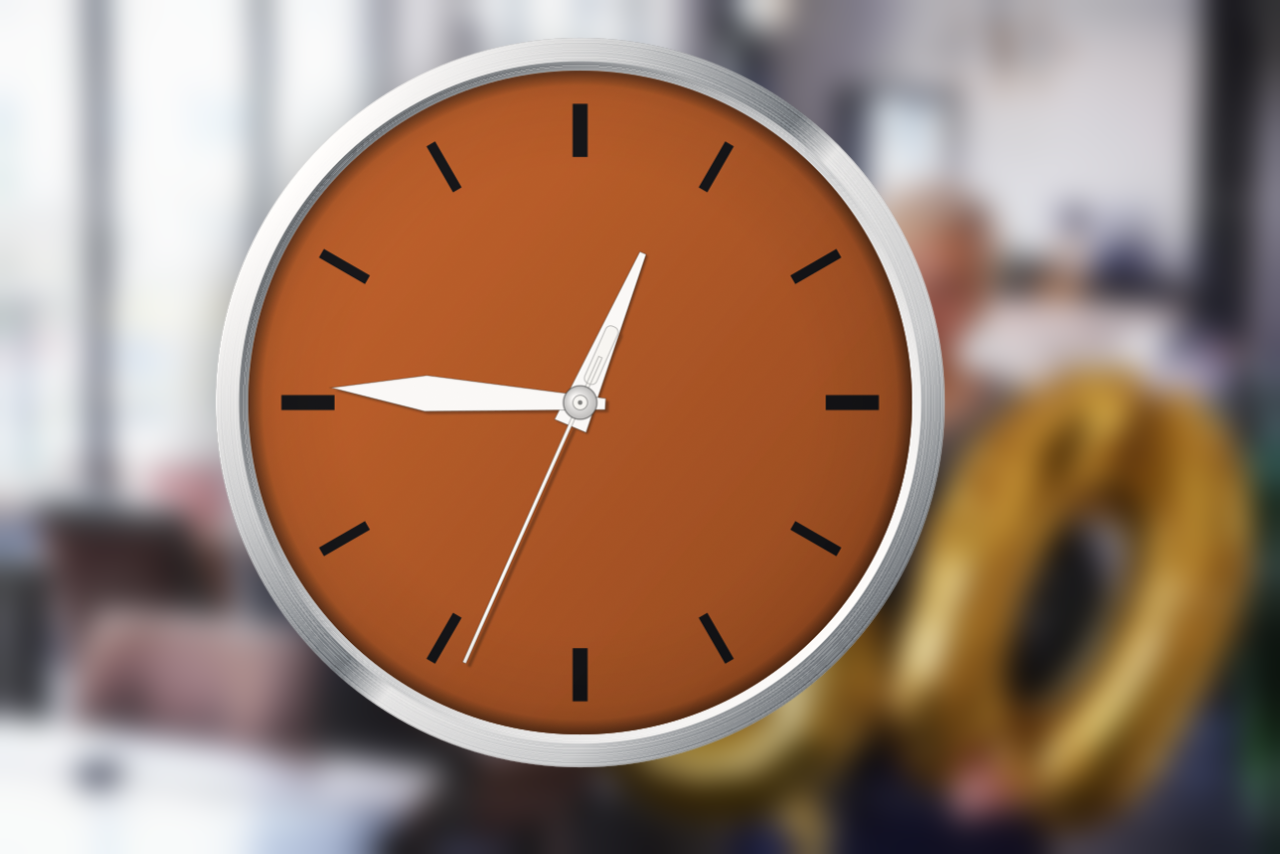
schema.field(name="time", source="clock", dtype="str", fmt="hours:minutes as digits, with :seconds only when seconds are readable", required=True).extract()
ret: 12:45:34
